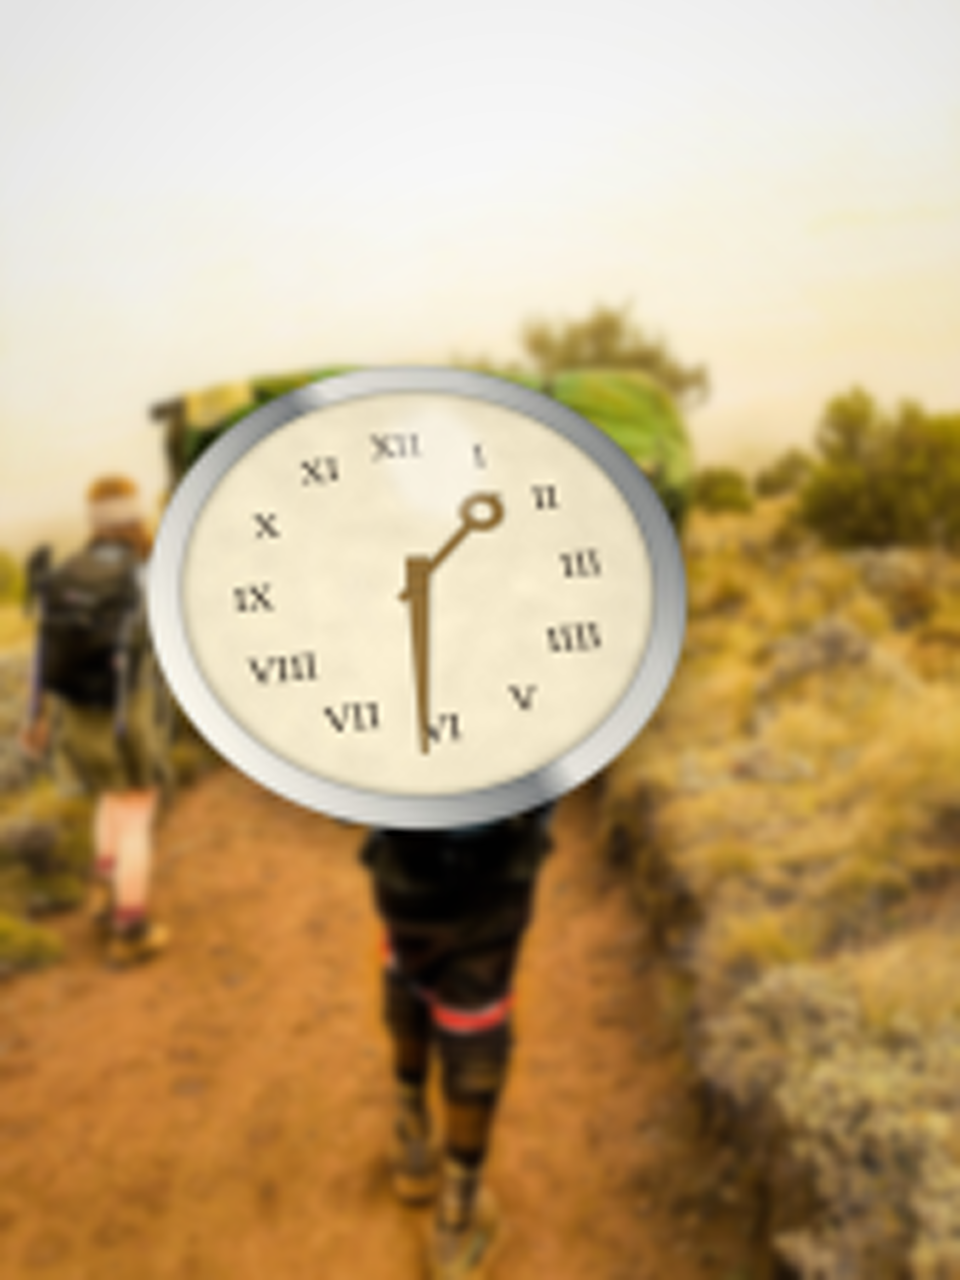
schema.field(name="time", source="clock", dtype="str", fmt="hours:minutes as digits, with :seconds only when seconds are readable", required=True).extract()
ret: 1:31
